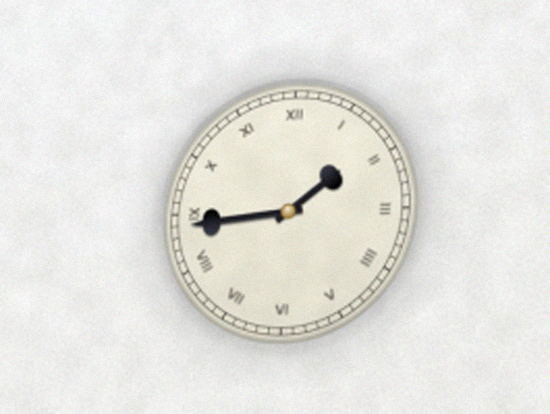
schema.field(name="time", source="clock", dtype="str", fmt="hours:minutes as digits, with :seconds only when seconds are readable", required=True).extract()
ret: 1:44
